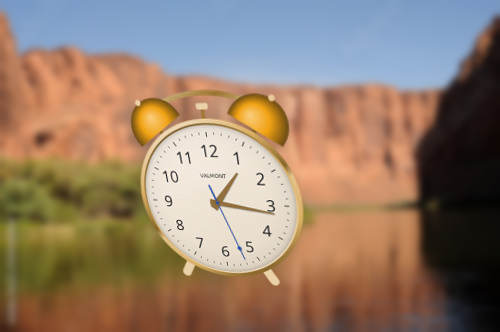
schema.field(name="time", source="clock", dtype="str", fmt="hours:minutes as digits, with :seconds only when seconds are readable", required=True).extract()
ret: 1:16:27
